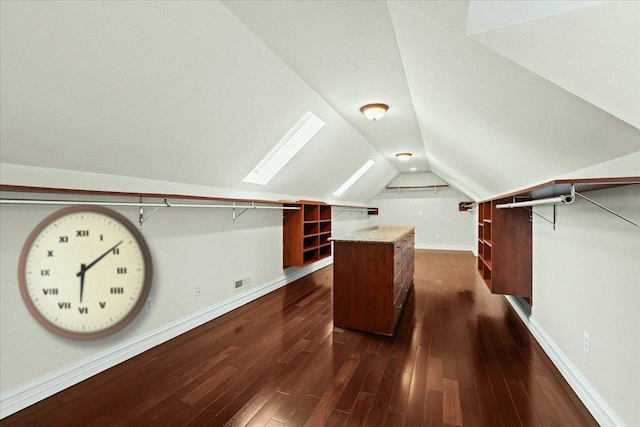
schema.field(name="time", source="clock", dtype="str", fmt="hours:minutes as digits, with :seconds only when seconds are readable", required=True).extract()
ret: 6:09
